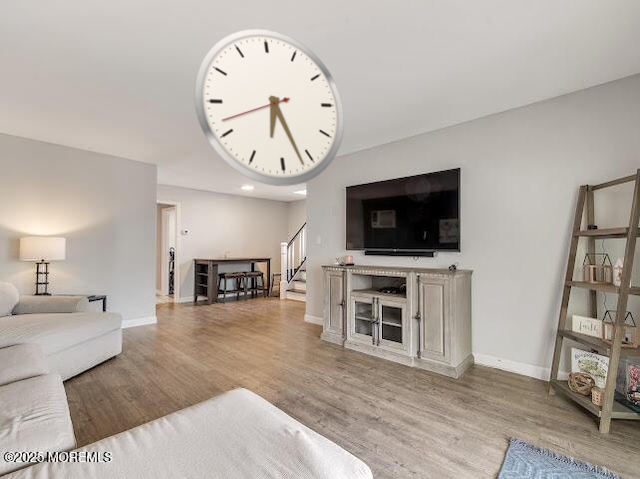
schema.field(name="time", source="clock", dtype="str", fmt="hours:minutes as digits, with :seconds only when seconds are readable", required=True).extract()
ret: 6:26:42
